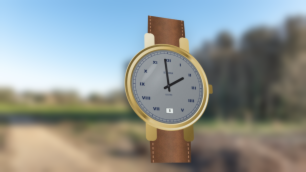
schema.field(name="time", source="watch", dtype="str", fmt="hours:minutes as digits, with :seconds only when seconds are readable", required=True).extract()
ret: 1:59
